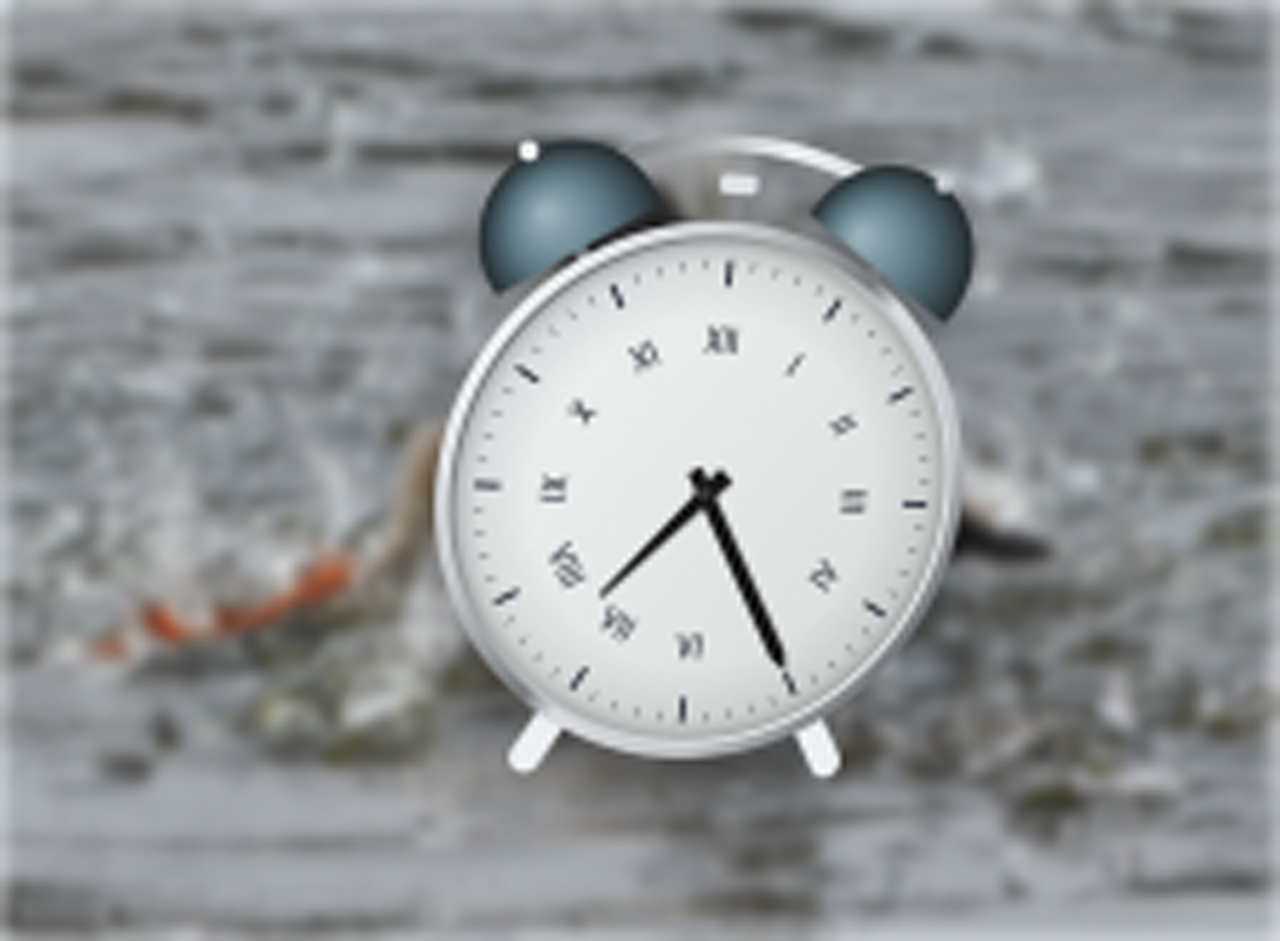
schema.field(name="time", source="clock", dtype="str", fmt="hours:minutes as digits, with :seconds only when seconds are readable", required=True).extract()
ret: 7:25
